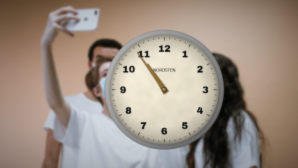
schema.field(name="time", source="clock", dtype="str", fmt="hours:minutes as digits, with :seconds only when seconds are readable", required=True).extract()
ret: 10:54
